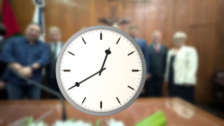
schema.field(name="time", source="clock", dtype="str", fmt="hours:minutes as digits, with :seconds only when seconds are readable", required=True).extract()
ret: 12:40
